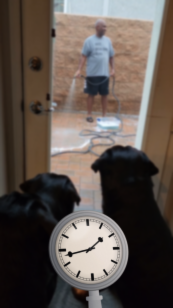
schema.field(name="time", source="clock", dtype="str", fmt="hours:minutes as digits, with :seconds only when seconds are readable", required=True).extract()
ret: 1:43
